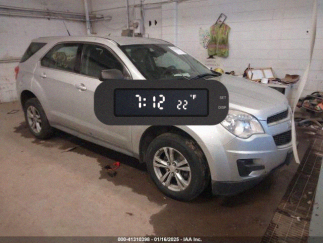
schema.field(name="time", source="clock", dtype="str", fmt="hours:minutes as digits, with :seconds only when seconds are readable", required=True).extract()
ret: 7:12
